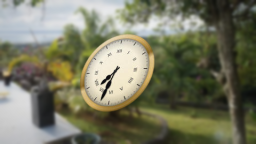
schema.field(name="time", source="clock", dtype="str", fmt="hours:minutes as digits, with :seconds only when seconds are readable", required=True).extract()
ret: 7:33
